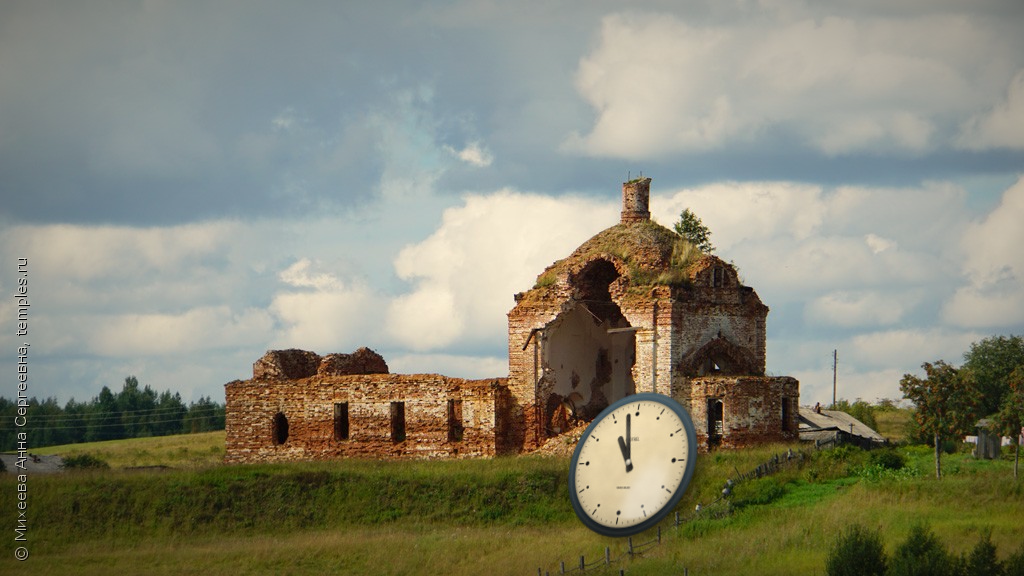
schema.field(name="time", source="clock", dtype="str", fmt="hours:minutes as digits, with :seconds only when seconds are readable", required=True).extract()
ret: 10:58
